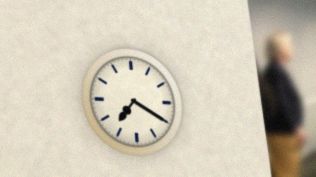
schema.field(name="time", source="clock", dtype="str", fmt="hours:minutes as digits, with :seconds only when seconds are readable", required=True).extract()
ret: 7:20
